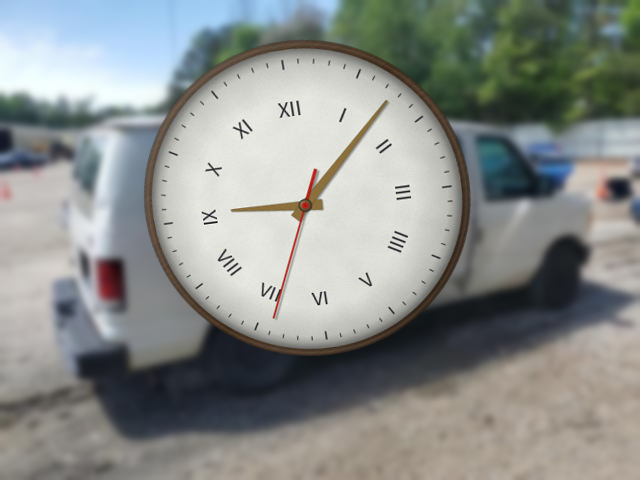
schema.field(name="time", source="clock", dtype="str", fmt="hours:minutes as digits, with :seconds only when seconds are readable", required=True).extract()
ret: 9:07:34
